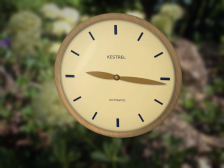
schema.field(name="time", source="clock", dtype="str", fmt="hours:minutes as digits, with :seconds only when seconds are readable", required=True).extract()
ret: 9:16
